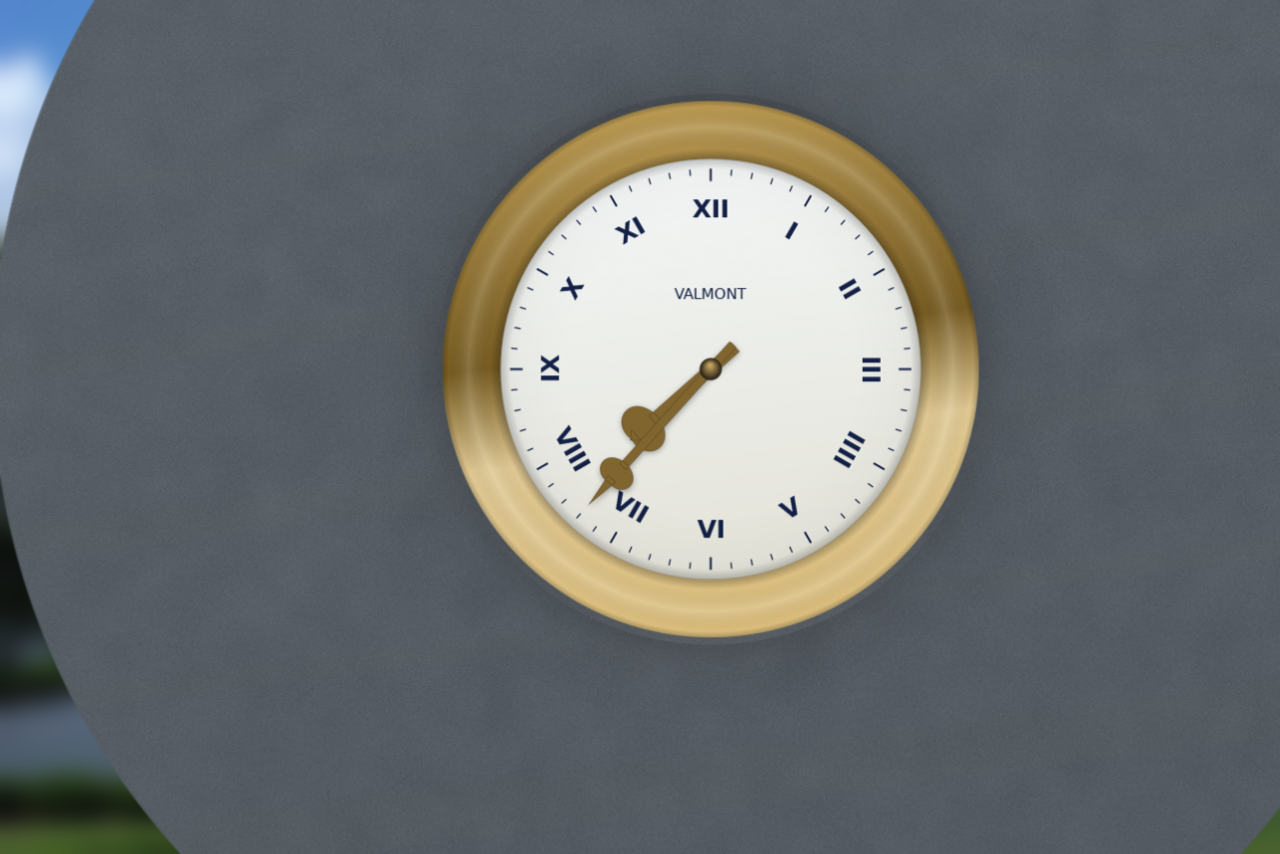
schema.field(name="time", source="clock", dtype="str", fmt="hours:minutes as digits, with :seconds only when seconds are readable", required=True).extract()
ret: 7:37
